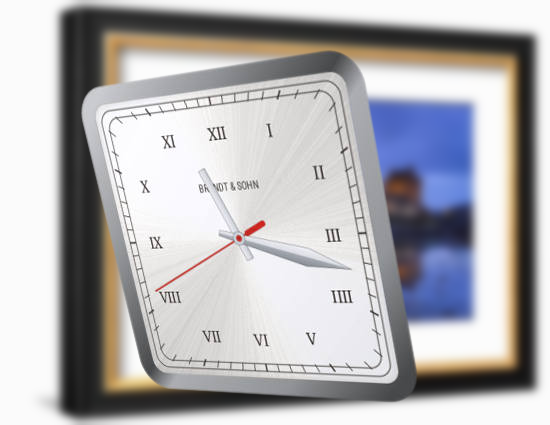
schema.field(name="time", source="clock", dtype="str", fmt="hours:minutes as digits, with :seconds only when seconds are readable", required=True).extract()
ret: 11:17:41
